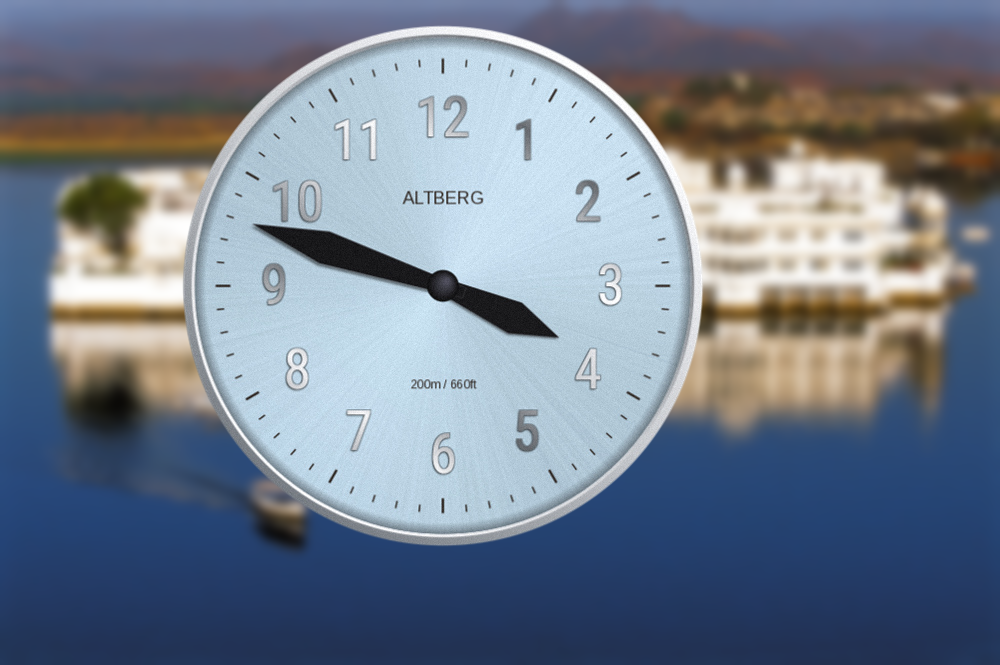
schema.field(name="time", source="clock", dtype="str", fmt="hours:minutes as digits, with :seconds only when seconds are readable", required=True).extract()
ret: 3:48
